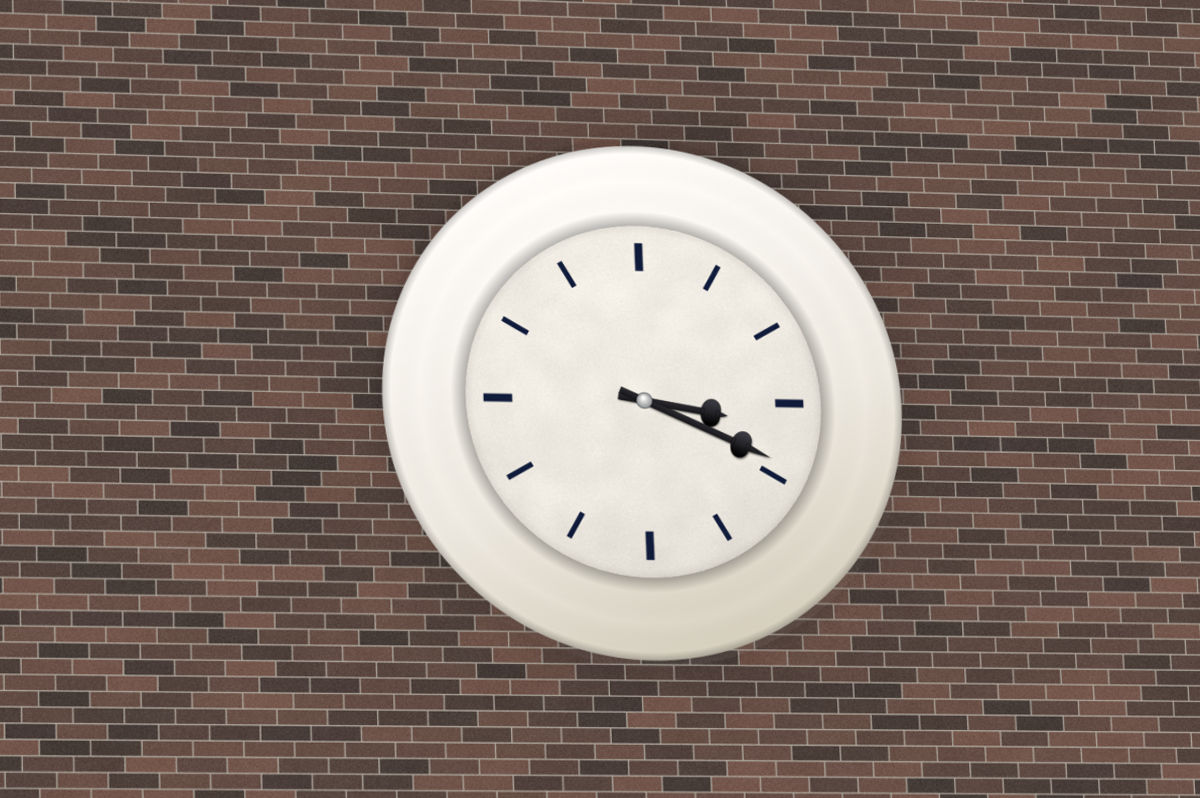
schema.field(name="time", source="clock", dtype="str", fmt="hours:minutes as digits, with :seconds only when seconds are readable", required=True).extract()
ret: 3:19
